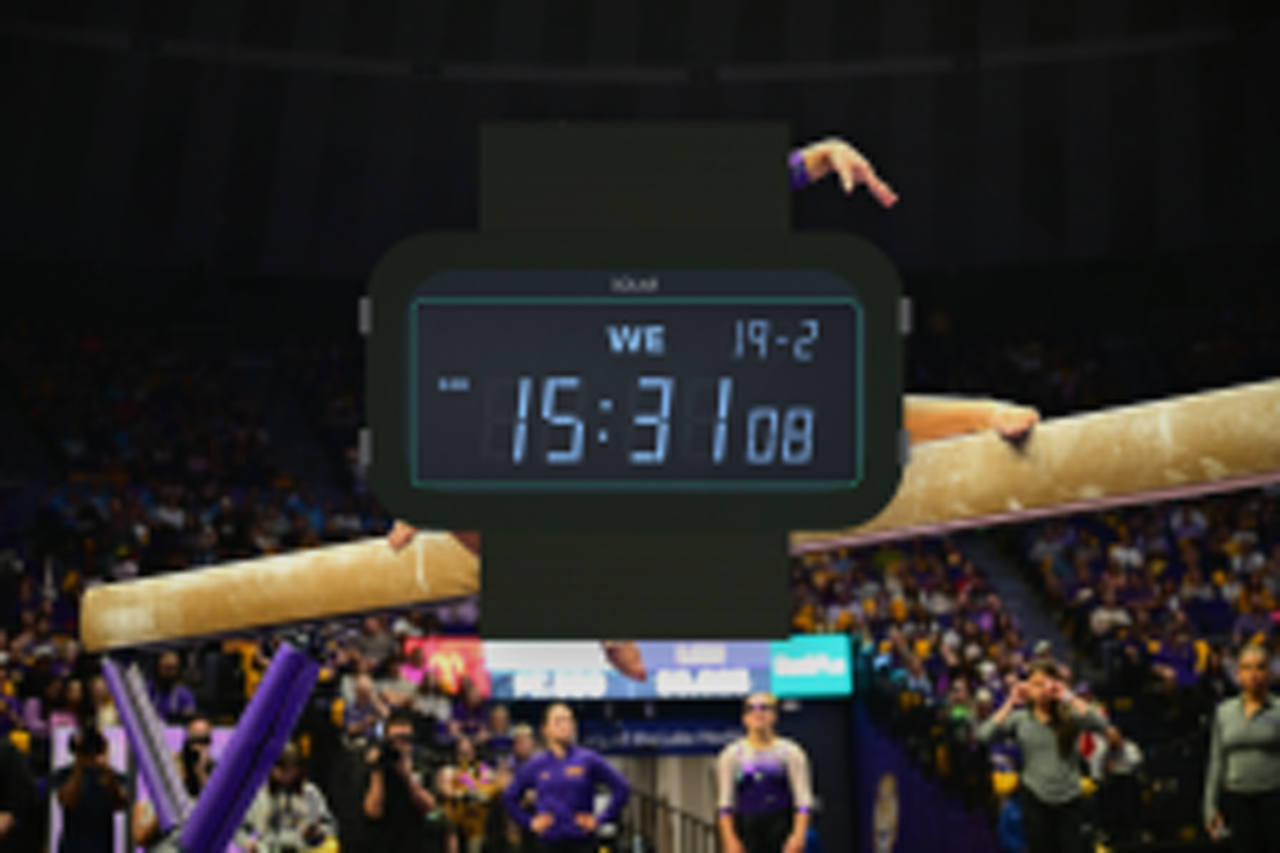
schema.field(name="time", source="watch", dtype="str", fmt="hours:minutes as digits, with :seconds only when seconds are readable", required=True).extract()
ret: 15:31:08
